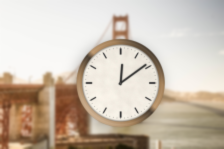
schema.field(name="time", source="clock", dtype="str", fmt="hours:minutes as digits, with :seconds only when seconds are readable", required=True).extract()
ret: 12:09
